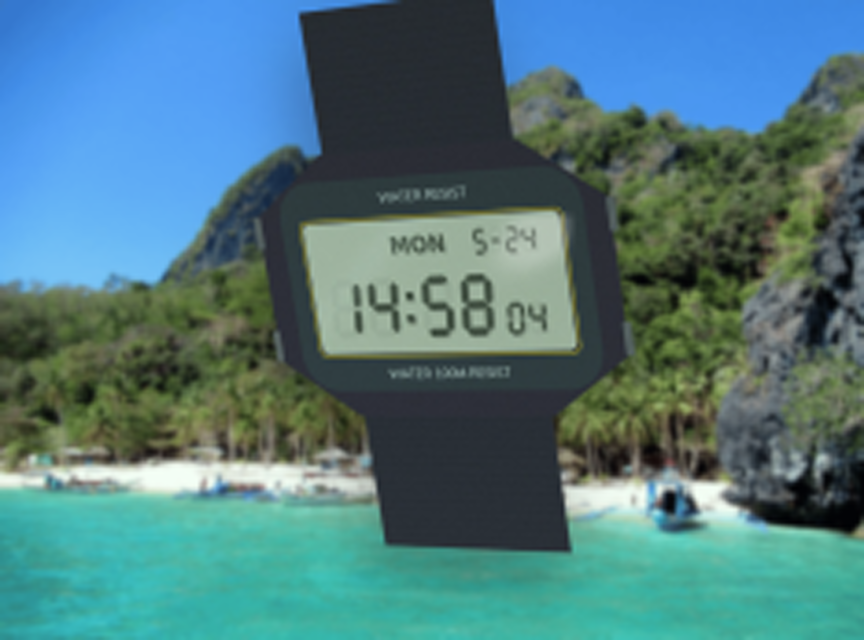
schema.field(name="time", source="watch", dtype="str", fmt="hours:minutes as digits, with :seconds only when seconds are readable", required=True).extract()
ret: 14:58:04
